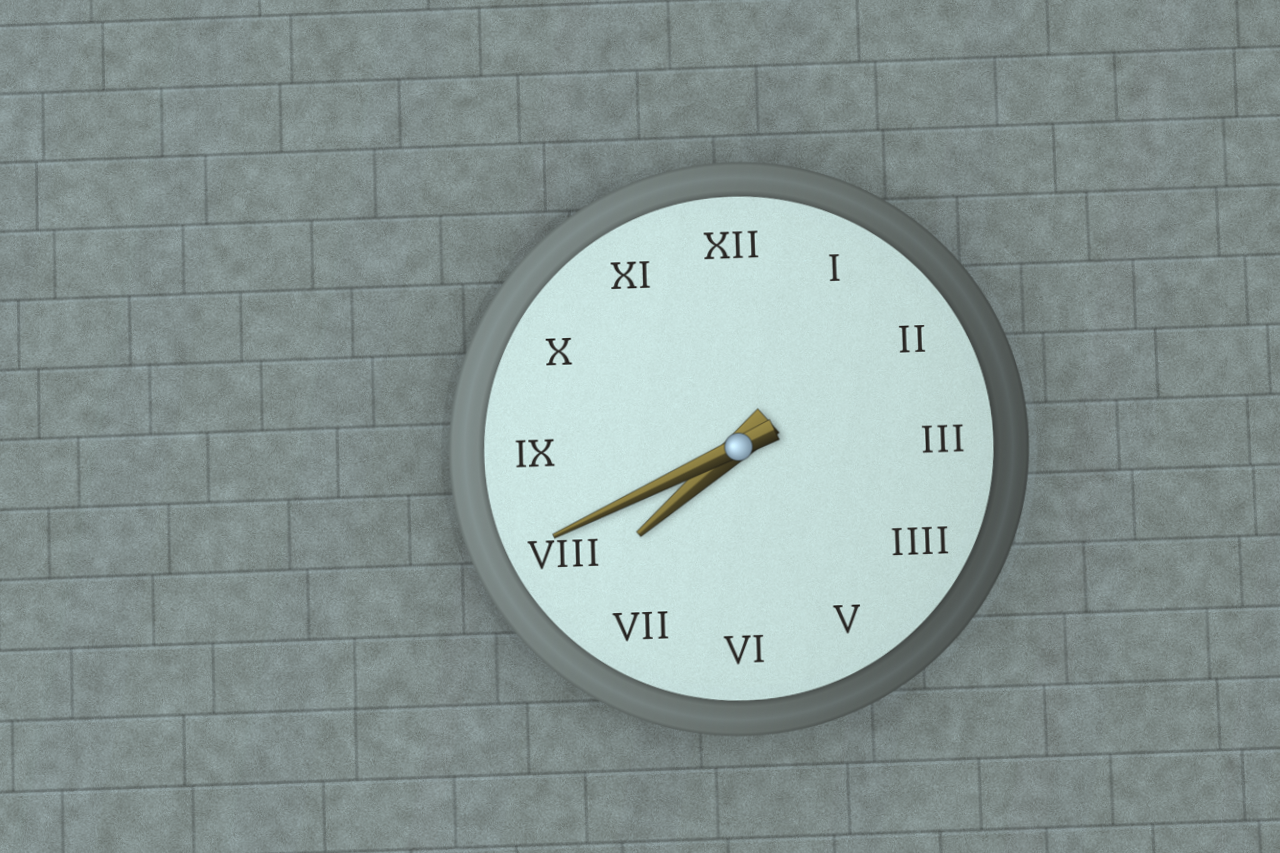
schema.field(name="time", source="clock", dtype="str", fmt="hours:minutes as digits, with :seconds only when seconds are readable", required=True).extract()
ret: 7:41
